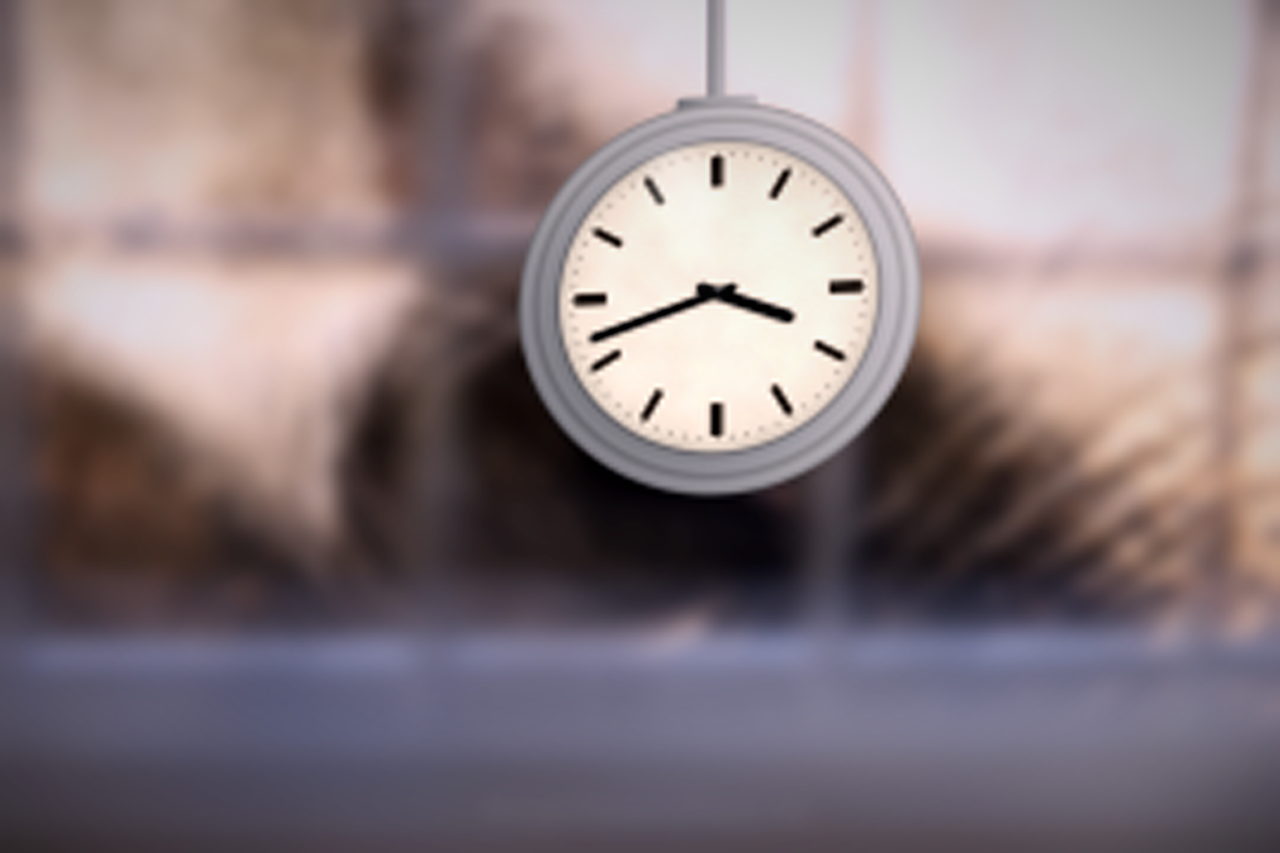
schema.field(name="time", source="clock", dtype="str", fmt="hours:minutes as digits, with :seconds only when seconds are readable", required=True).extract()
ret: 3:42
